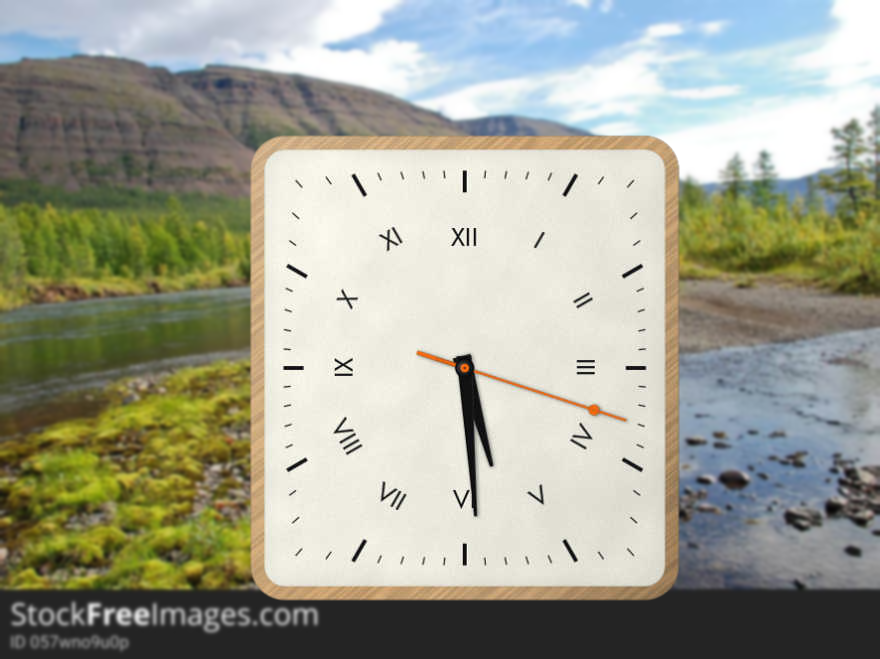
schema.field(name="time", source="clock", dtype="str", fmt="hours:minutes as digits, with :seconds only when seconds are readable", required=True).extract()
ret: 5:29:18
